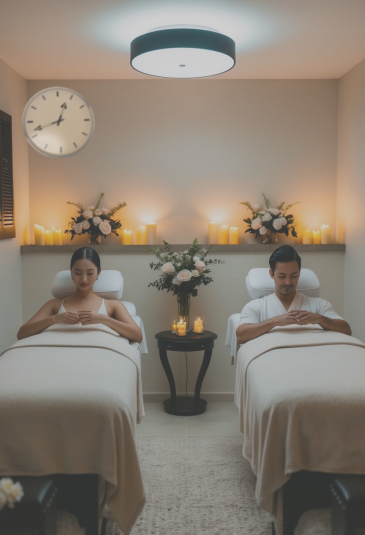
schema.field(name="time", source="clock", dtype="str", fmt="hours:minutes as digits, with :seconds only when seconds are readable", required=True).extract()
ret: 12:42
